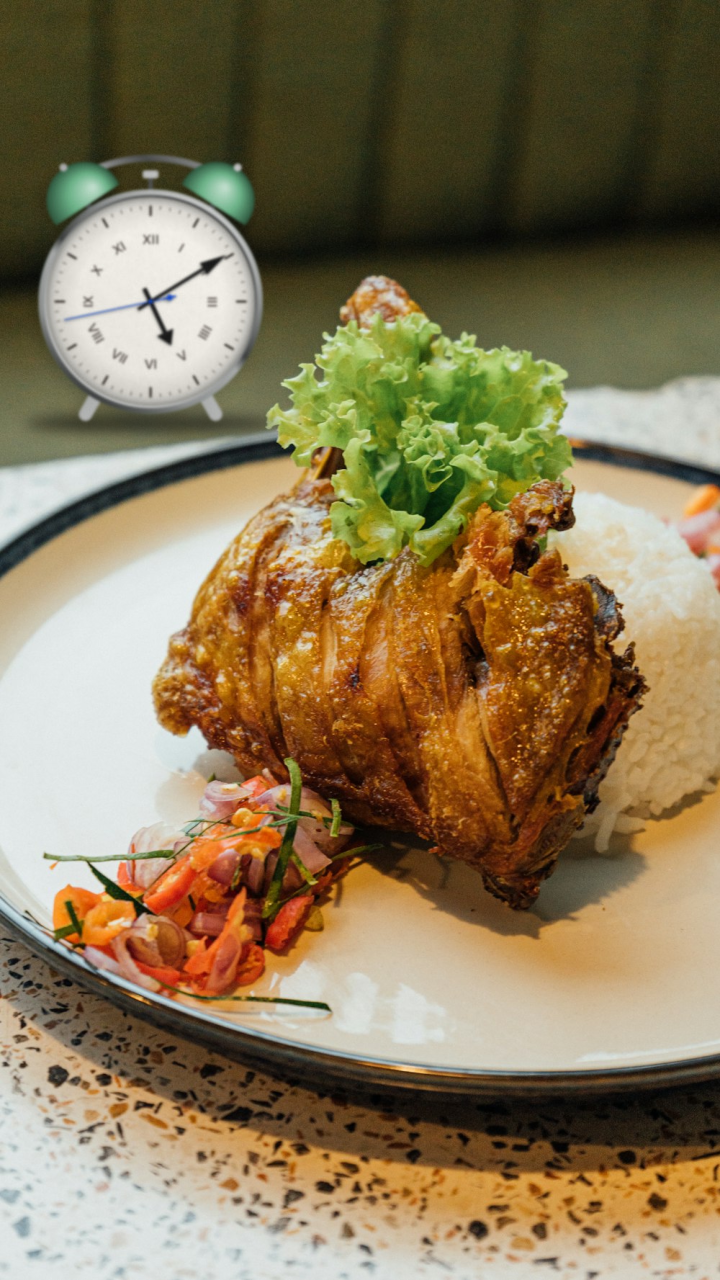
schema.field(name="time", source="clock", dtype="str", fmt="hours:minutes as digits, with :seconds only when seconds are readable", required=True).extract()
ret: 5:09:43
